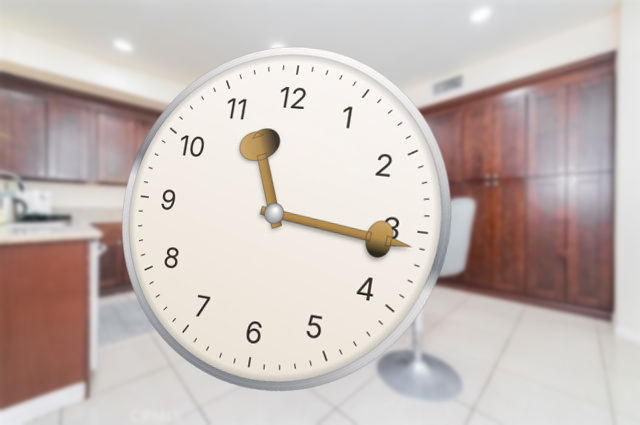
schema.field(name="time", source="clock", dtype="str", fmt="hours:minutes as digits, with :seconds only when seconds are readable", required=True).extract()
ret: 11:16
